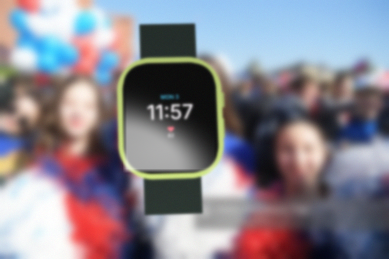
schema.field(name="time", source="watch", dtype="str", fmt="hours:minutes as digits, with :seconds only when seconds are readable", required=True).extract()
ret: 11:57
